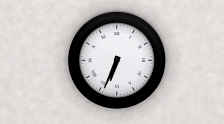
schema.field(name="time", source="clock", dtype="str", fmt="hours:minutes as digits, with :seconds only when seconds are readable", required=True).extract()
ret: 6:34
